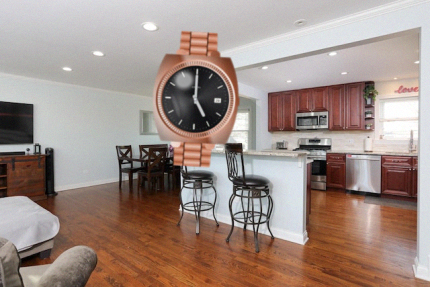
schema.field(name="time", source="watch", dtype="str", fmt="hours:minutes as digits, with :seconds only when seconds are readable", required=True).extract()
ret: 5:00
